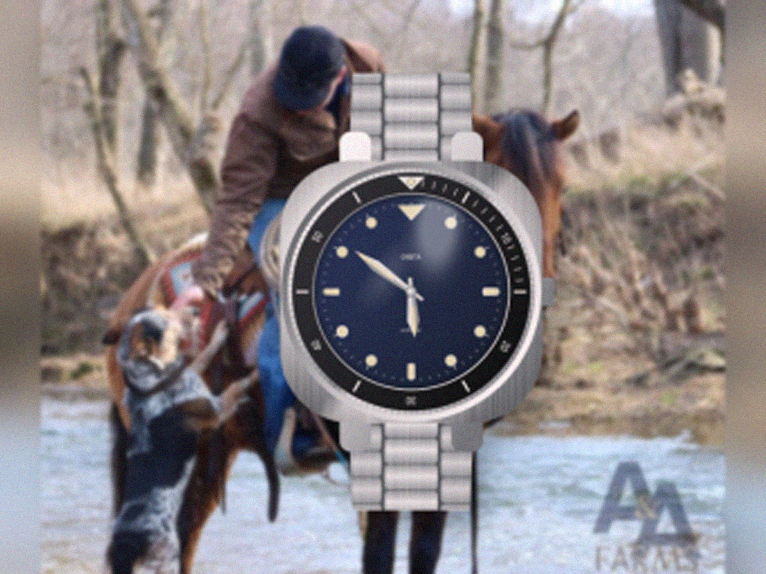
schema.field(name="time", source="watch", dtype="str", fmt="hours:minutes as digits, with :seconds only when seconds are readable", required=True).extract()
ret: 5:51
